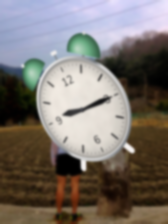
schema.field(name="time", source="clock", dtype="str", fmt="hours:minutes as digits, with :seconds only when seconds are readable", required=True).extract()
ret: 9:15
